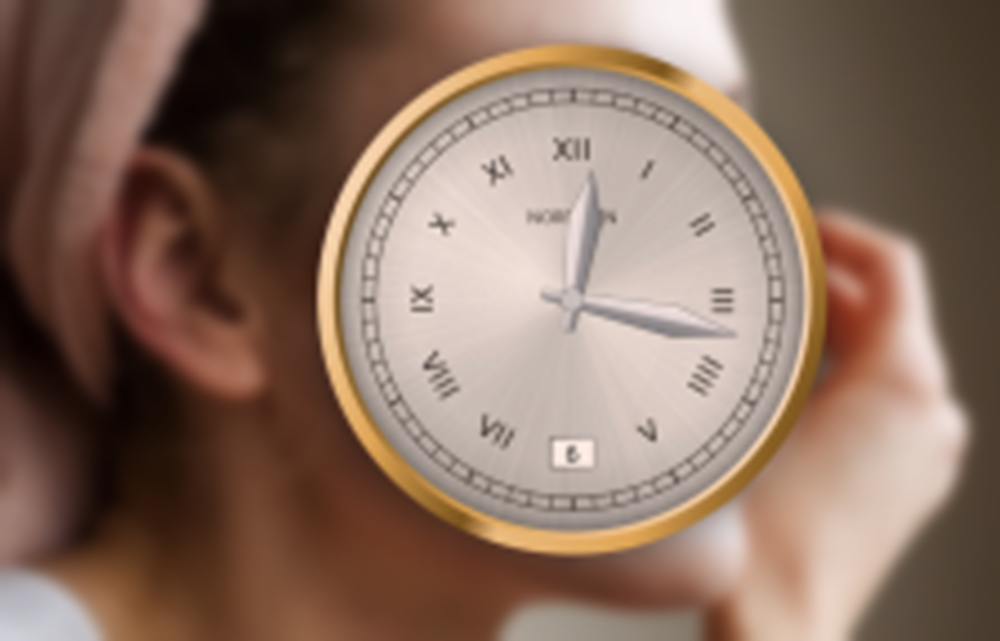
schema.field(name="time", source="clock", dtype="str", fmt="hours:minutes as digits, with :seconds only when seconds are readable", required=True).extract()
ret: 12:17
